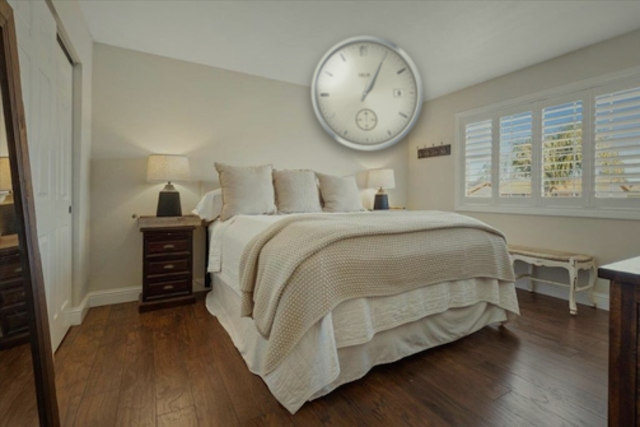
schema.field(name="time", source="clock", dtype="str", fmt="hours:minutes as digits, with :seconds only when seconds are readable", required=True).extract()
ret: 1:05
